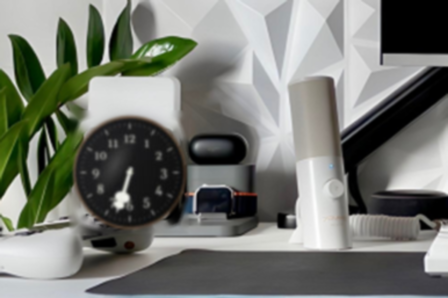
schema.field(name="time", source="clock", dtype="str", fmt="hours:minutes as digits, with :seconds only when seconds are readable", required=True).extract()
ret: 6:33
